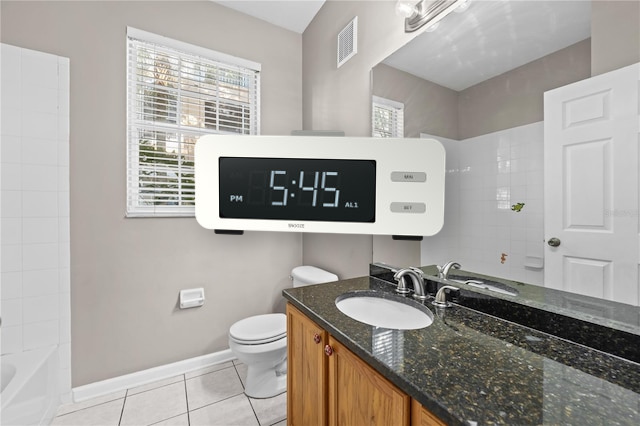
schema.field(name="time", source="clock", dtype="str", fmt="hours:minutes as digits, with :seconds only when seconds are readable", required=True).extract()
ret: 5:45
